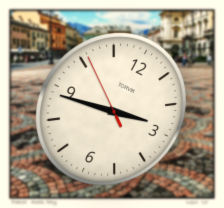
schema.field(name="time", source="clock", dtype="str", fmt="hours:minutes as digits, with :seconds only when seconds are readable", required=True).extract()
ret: 2:43:51
